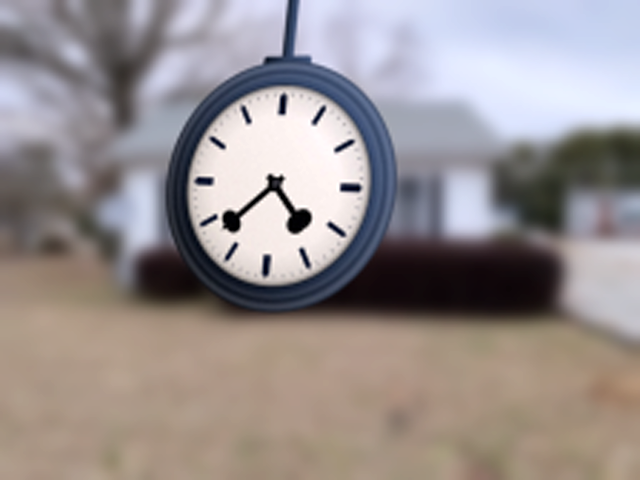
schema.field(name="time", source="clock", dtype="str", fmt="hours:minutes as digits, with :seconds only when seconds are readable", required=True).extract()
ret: 4:38
